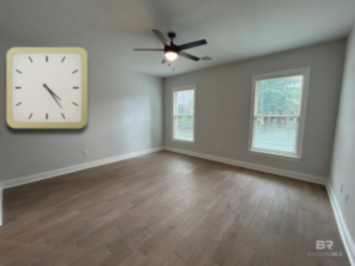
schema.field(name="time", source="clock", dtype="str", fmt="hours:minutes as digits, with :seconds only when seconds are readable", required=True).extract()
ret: 4:24
